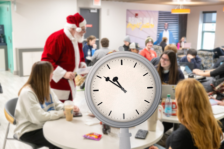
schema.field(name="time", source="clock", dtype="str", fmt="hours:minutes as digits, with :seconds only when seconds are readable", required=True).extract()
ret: 10:51
